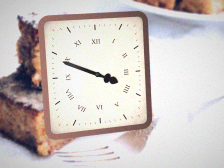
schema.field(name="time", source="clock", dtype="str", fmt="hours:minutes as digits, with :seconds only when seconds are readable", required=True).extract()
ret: 3:49
